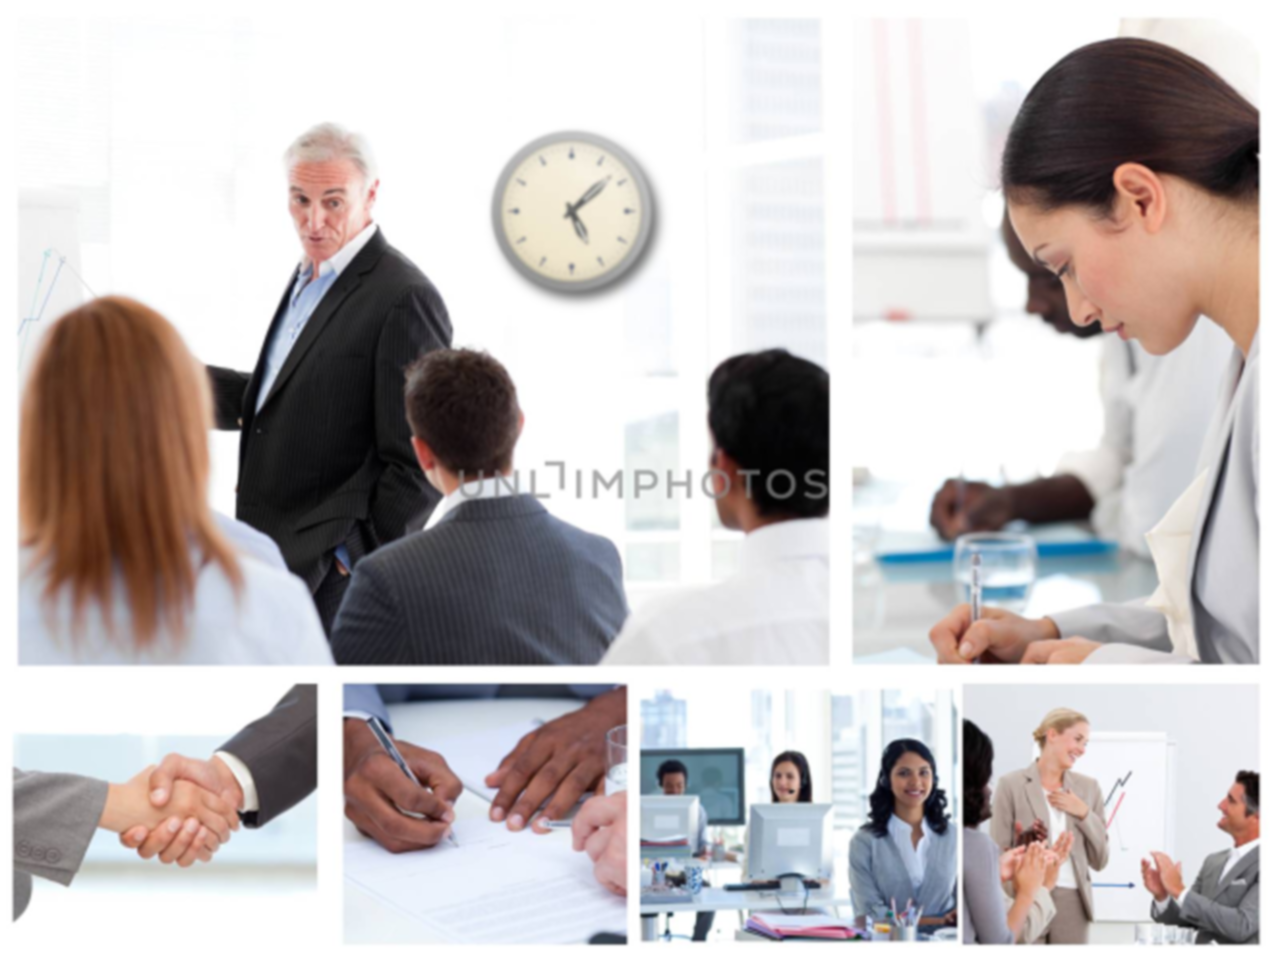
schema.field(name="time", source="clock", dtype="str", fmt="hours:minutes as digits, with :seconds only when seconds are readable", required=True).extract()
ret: 5:08
